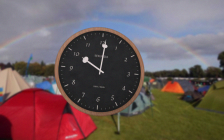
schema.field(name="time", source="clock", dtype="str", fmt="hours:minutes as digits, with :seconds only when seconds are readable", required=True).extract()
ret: 10:01
